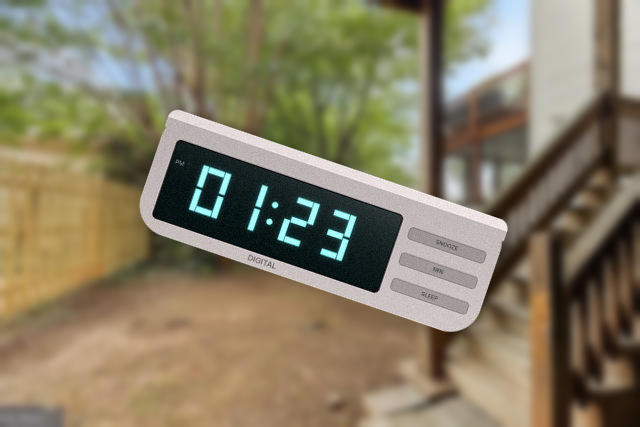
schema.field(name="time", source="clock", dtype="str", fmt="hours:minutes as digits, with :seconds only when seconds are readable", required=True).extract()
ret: 1:23
